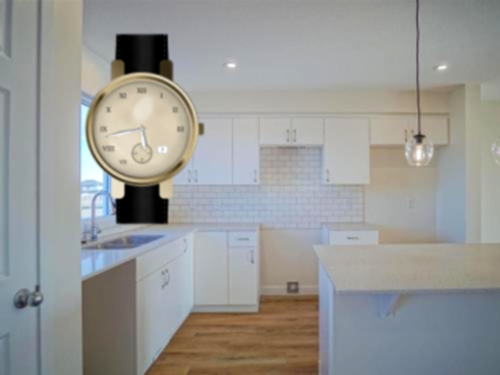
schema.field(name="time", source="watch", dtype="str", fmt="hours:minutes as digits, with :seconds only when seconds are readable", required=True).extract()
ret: 5:43
